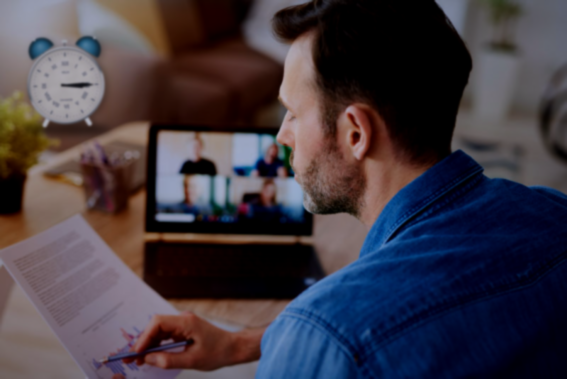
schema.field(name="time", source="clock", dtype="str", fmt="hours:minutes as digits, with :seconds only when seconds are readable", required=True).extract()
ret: 3:15
